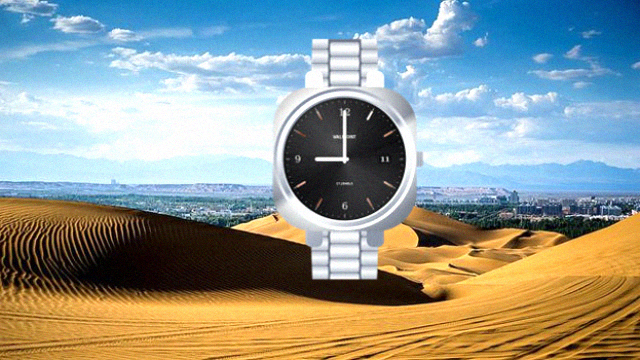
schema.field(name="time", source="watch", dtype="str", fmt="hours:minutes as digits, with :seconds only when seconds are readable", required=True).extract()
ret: 9:00
